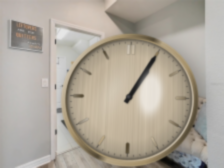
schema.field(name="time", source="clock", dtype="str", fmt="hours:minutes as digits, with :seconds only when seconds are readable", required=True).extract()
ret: 1:05
